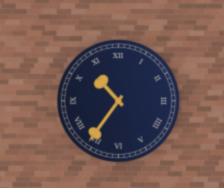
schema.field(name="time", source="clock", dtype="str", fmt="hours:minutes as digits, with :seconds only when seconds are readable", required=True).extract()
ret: 10:36
